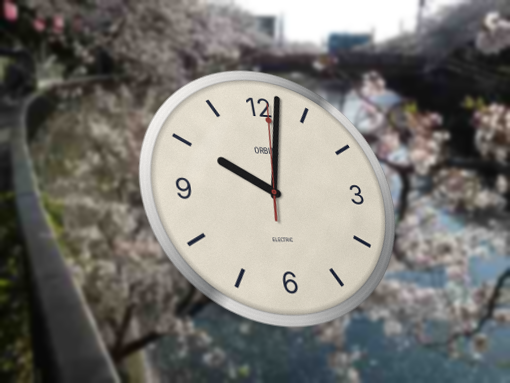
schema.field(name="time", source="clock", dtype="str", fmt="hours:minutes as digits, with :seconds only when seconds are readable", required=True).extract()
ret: 10:02:01
